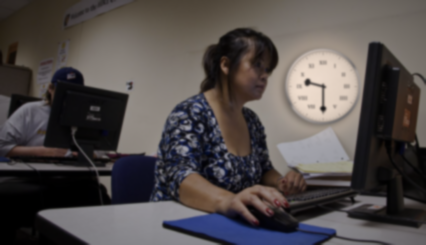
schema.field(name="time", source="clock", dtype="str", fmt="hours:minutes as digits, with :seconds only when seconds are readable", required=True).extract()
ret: 9:30
